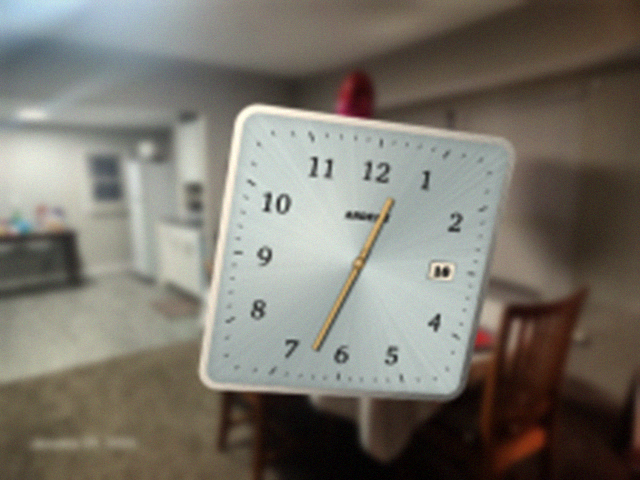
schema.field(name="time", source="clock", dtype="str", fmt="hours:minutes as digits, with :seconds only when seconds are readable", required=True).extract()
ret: 12:33
